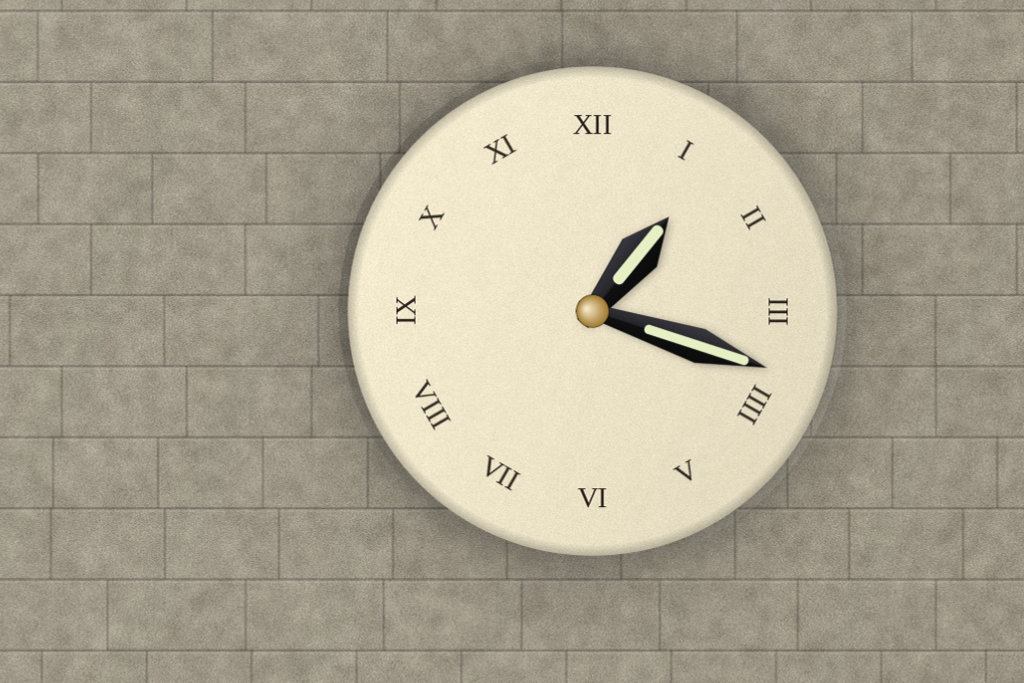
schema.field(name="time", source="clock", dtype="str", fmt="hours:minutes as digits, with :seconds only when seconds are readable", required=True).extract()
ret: 1:18
